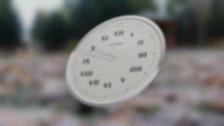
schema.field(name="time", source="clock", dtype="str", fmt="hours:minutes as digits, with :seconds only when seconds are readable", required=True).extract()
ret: 9:48
